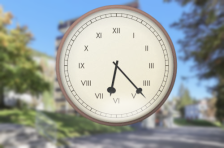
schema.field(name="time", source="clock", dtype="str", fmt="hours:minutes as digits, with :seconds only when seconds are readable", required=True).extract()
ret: 6:23
